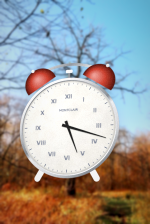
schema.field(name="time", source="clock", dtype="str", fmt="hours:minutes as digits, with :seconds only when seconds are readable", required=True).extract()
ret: 5:18
